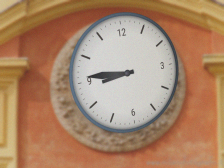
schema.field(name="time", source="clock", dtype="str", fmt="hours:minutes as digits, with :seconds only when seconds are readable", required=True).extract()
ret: 8:46
